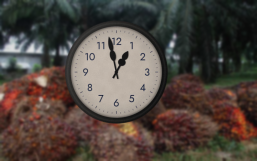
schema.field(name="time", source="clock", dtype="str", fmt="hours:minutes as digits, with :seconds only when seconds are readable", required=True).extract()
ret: 12:58
